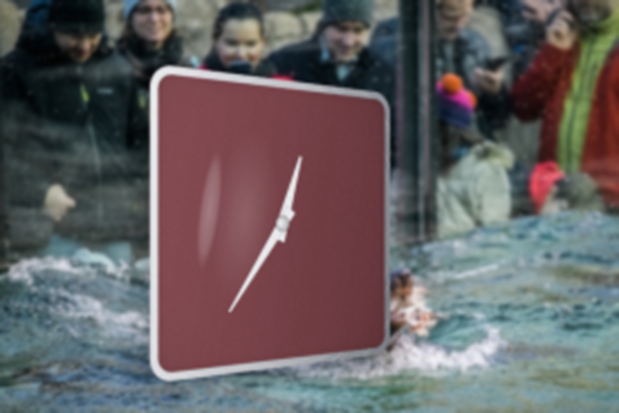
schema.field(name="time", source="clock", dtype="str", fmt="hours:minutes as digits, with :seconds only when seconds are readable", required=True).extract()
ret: 12:36
